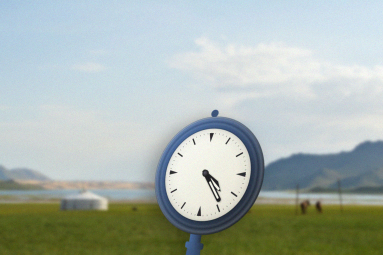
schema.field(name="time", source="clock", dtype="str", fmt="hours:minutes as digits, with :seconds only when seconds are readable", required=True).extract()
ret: 4:24
